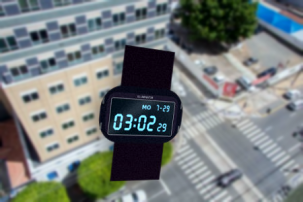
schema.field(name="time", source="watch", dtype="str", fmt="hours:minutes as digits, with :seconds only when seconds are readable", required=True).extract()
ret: 3:02:29
